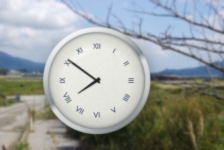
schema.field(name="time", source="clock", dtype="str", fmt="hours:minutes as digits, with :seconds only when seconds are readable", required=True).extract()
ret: 7:51
